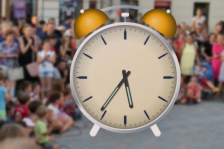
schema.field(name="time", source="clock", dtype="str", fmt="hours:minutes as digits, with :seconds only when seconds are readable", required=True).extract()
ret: 5:36
